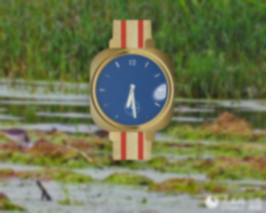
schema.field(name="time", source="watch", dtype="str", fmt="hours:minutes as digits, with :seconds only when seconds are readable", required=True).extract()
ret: 6:29
